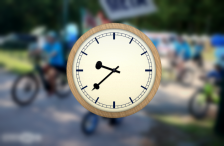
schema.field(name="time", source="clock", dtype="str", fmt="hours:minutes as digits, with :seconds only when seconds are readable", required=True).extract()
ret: 9:38
